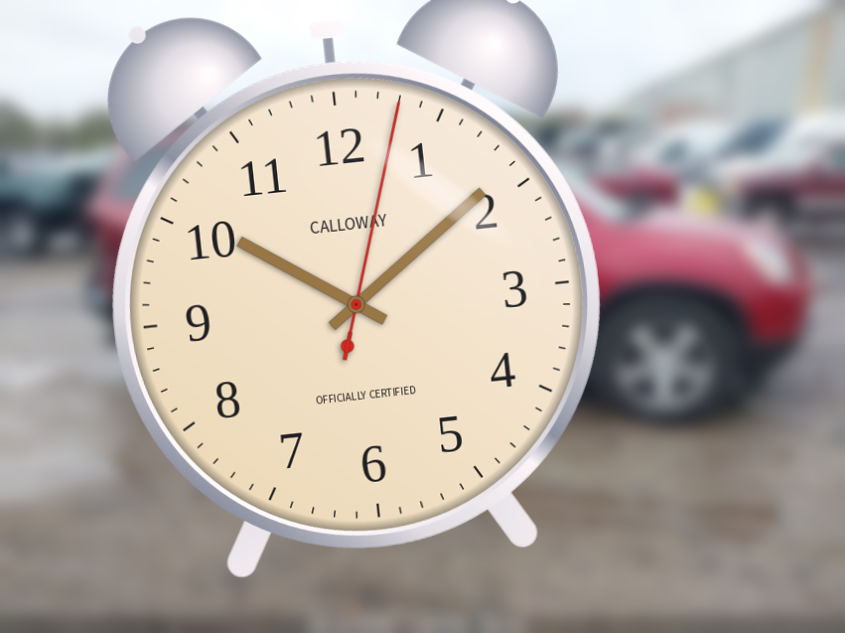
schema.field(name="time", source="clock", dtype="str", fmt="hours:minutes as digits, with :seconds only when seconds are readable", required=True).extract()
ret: 10:09:03
